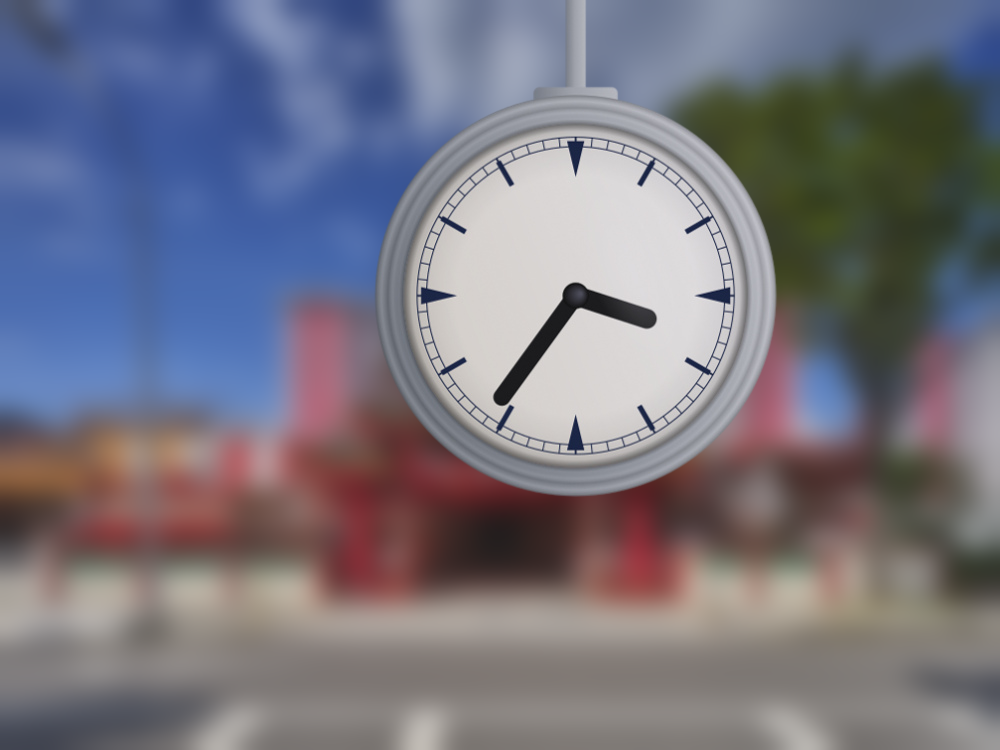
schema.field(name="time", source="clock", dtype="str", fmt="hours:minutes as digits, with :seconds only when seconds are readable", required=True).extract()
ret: 3:36
